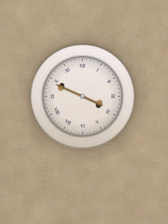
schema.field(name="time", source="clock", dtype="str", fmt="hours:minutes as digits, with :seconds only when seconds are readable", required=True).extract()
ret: 3:49
